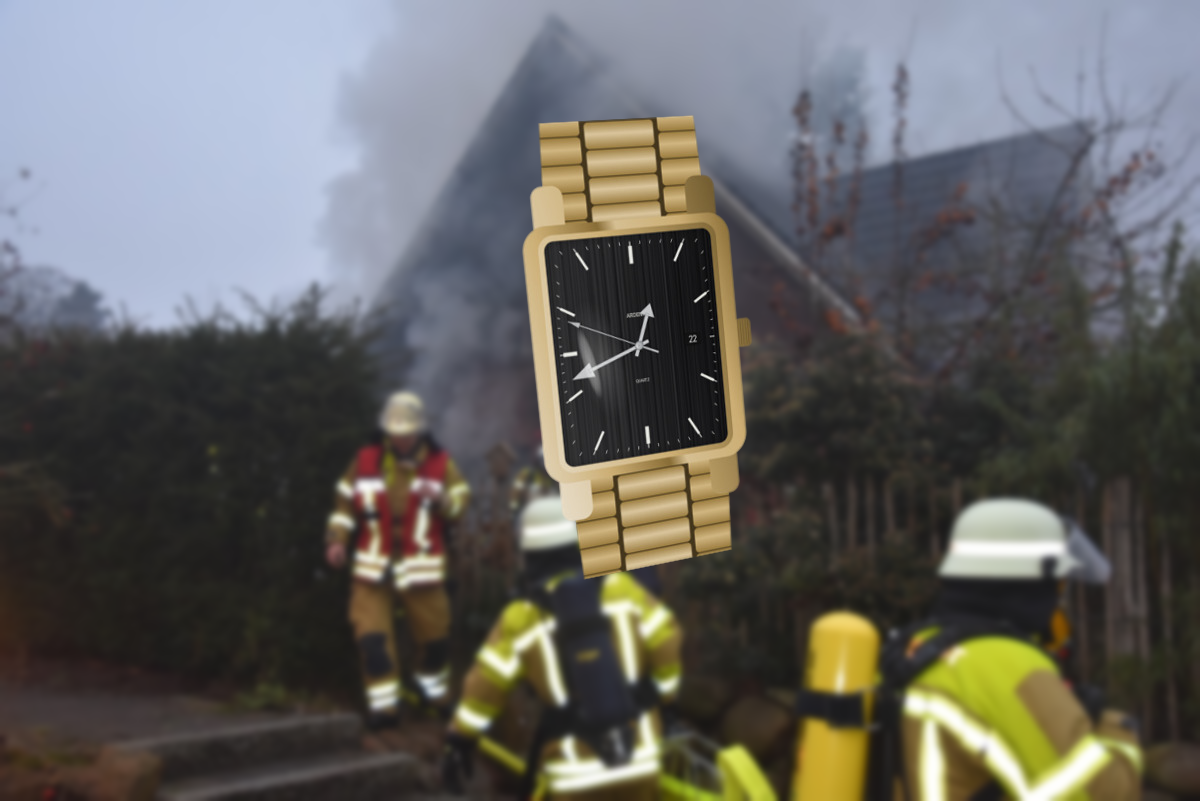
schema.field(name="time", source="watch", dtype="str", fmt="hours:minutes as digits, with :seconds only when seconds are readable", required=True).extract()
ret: 12:41:49
